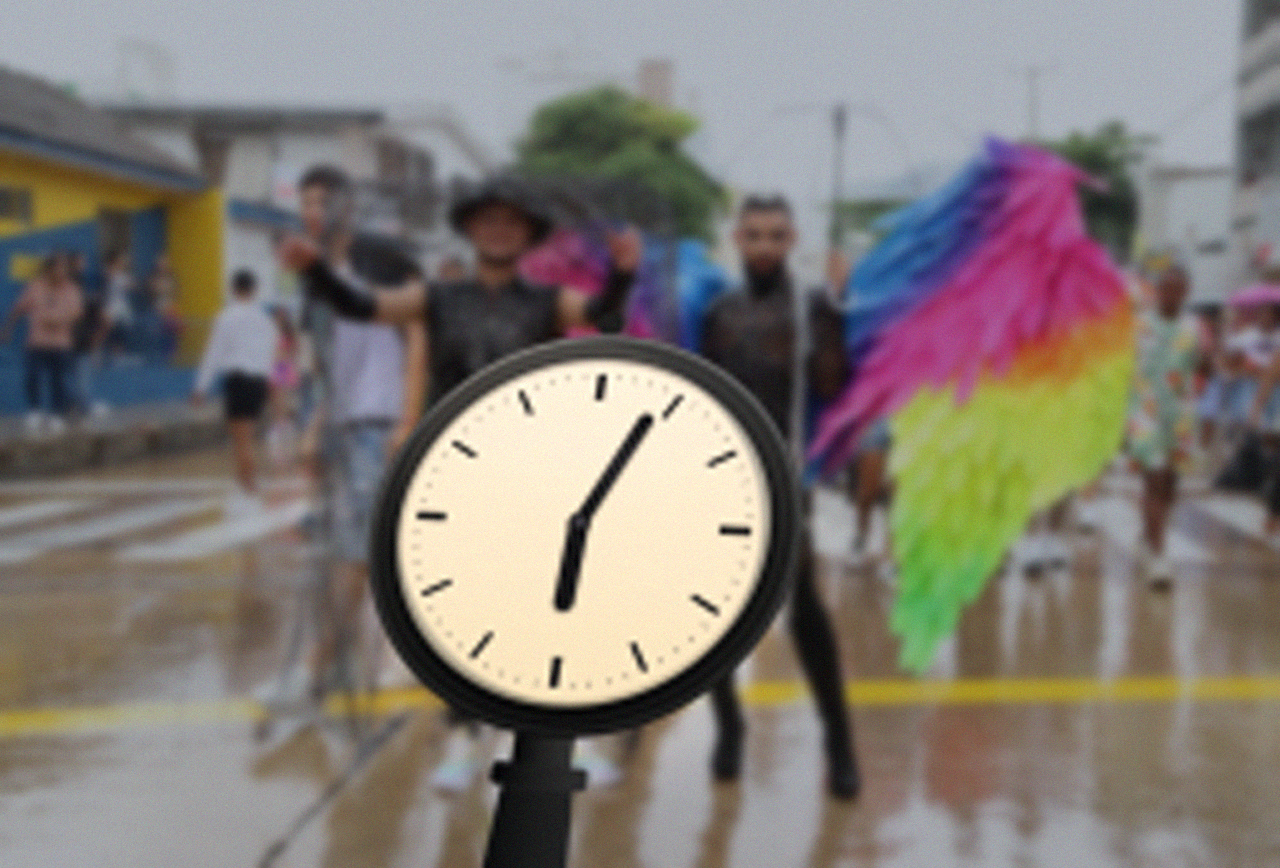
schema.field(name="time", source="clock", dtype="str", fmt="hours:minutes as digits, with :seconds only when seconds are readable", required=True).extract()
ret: 6:04
